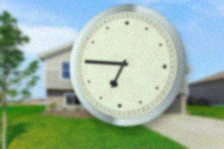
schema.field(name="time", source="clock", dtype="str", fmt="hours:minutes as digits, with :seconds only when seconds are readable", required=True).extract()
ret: 6:45
